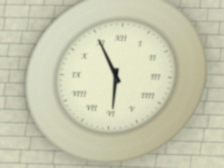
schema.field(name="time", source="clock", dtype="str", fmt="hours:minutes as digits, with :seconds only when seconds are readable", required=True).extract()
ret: 5:55
